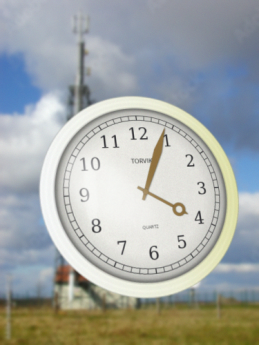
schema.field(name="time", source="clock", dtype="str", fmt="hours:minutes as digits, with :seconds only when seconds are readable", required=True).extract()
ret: 4:04
